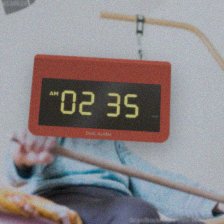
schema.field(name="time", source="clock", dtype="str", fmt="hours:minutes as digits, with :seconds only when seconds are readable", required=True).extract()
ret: 2:35
